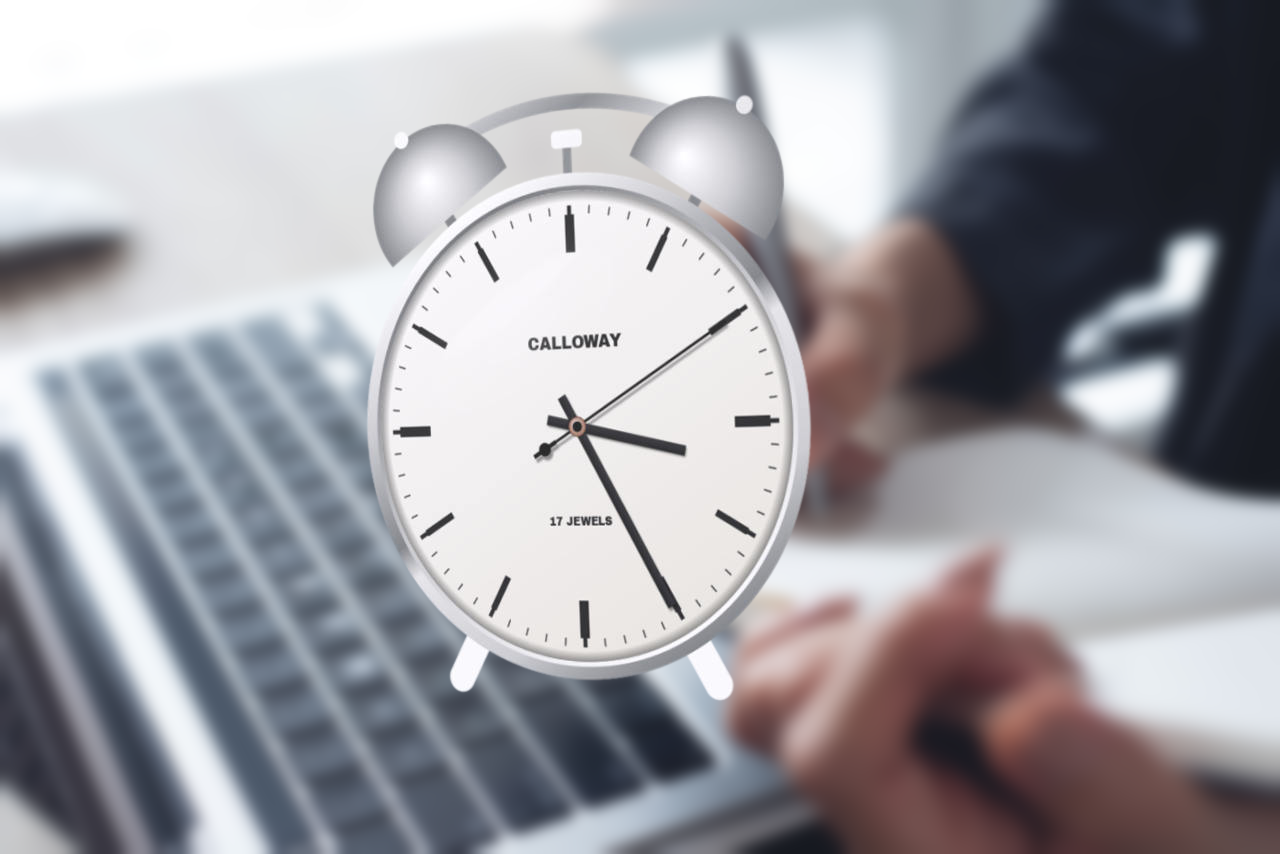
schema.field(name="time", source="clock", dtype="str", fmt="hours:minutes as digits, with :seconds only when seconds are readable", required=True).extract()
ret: 3:25:10
